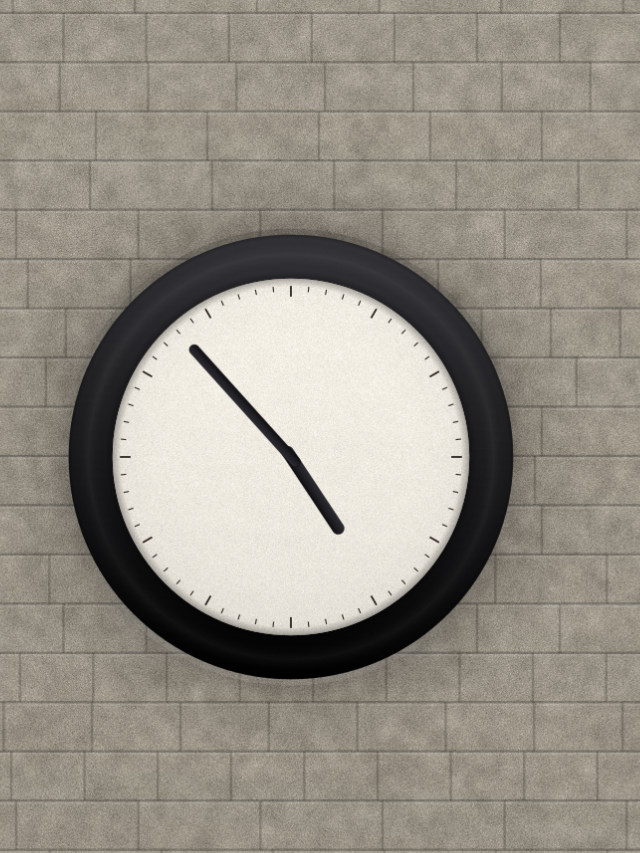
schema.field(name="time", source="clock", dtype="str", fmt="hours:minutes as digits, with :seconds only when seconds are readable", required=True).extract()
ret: 4:53
